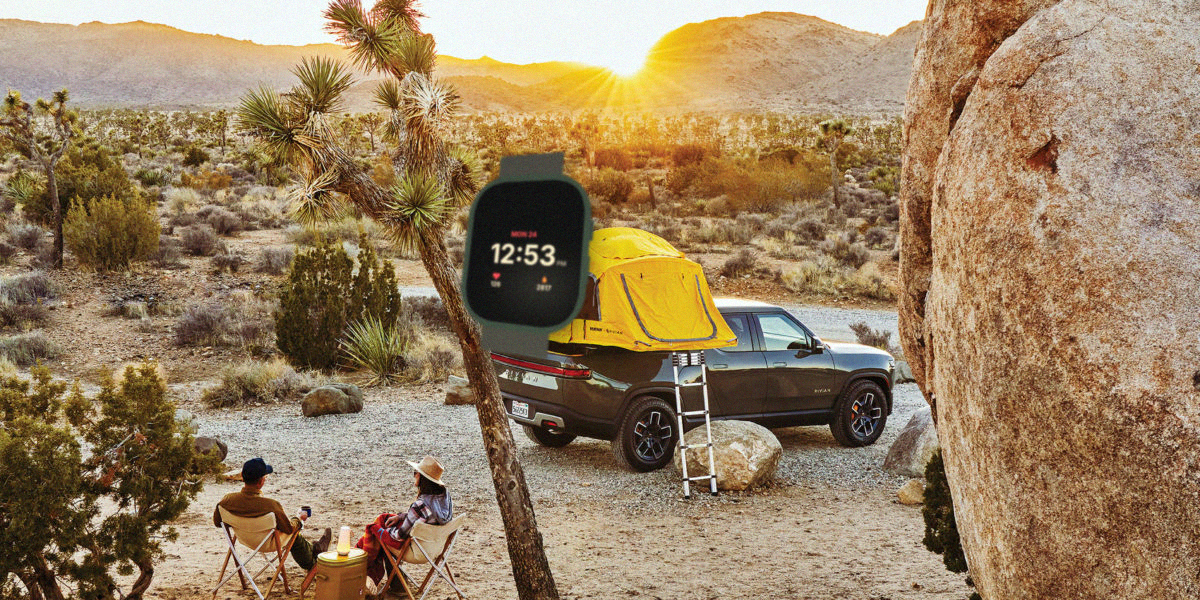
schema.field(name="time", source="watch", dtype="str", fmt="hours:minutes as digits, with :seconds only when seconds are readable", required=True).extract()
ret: 12:53
